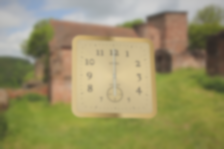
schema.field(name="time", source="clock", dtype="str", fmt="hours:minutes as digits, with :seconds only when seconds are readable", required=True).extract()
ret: 6:00
